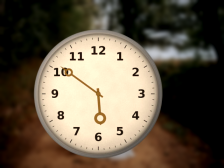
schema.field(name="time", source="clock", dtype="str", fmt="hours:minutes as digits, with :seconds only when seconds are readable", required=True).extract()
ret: 5:51
